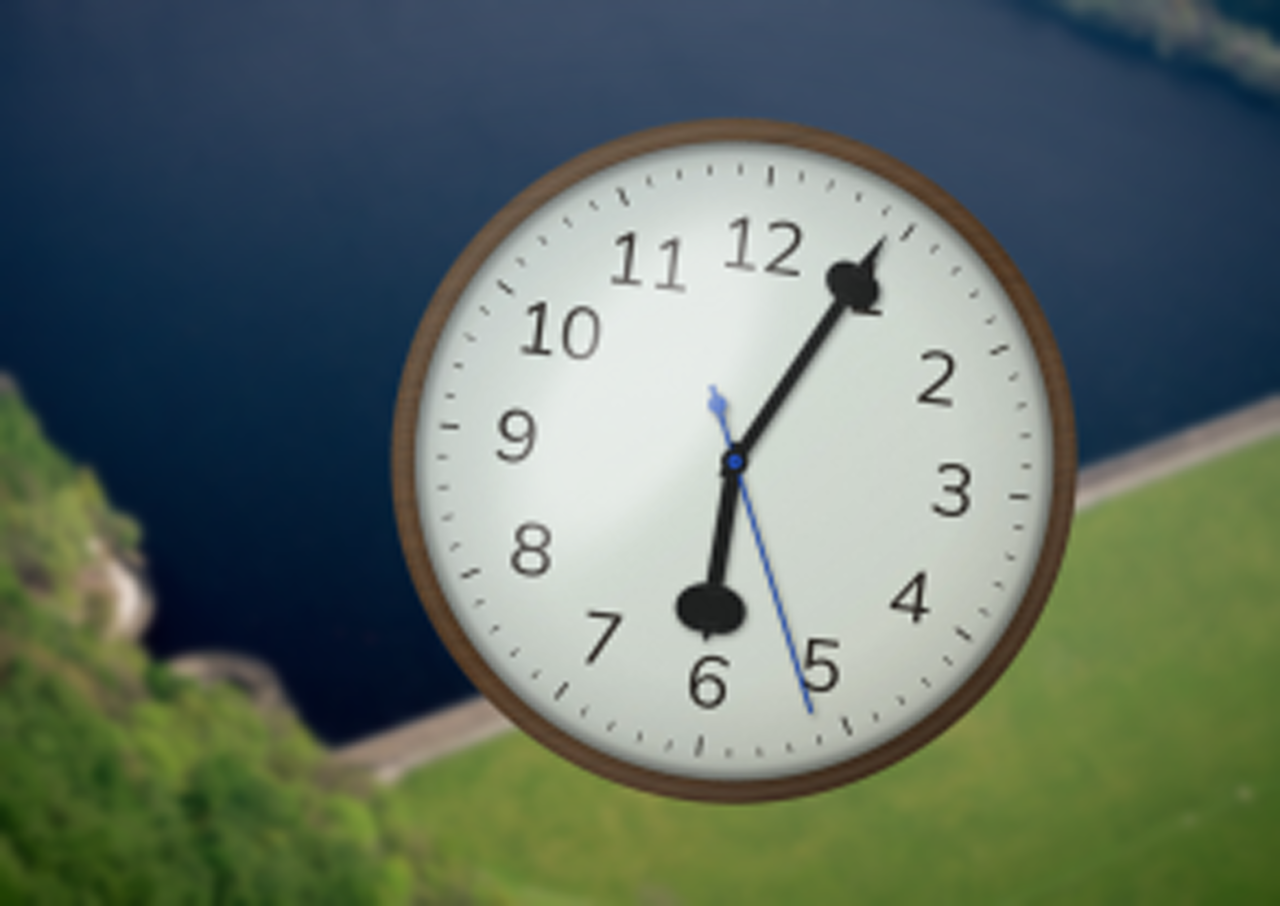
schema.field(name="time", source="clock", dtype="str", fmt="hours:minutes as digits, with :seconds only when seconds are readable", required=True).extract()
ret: 6:04:26
